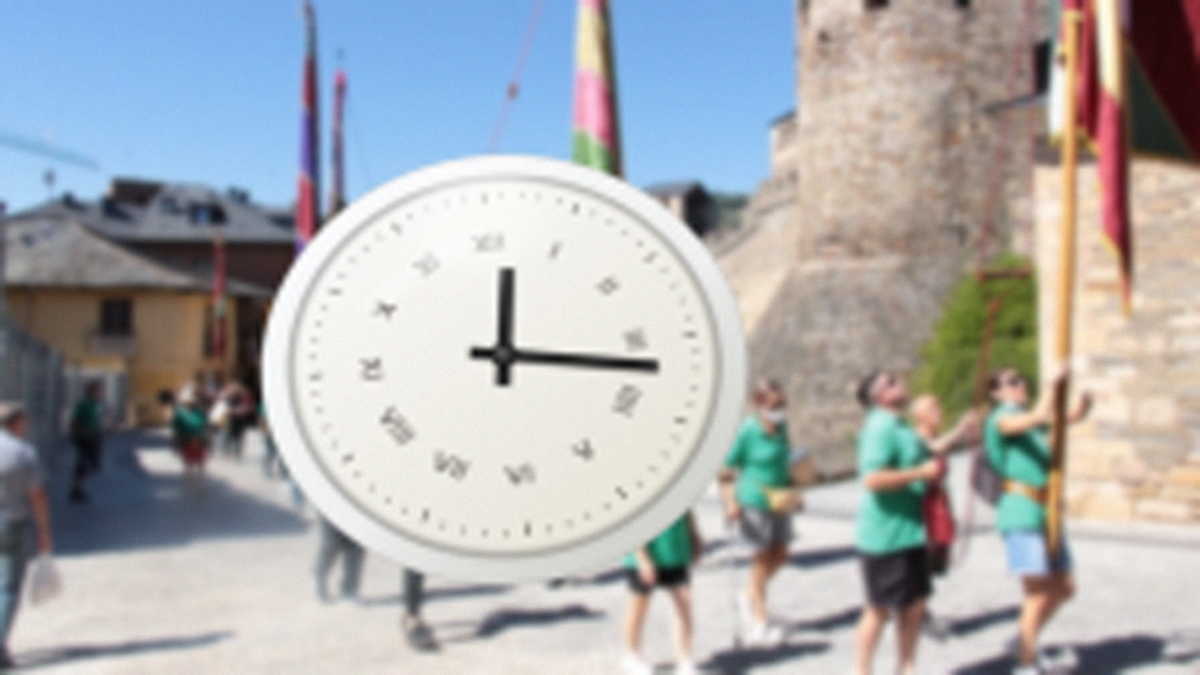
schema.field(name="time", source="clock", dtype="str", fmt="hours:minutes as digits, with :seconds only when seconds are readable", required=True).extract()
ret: 12:17
